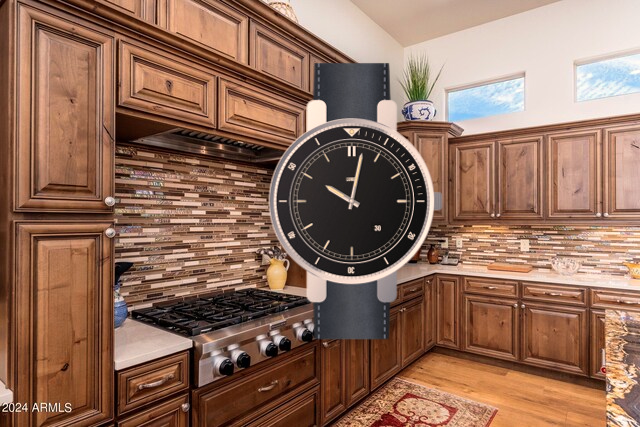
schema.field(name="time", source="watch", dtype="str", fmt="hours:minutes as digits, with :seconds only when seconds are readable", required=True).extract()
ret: 10:02
